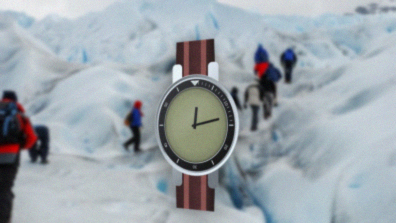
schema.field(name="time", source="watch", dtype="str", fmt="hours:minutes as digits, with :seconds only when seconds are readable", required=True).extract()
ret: 12:13
